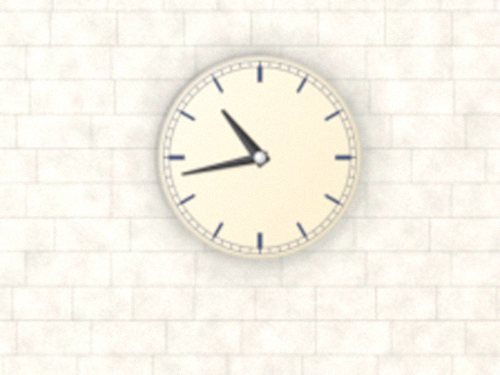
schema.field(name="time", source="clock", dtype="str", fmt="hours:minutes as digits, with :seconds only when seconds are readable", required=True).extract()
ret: 10:43
